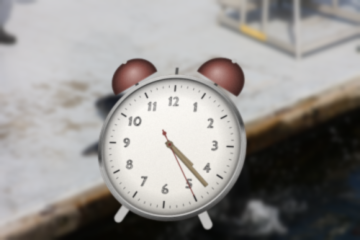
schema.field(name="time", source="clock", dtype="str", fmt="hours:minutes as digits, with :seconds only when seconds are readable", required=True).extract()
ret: 4:22:25
